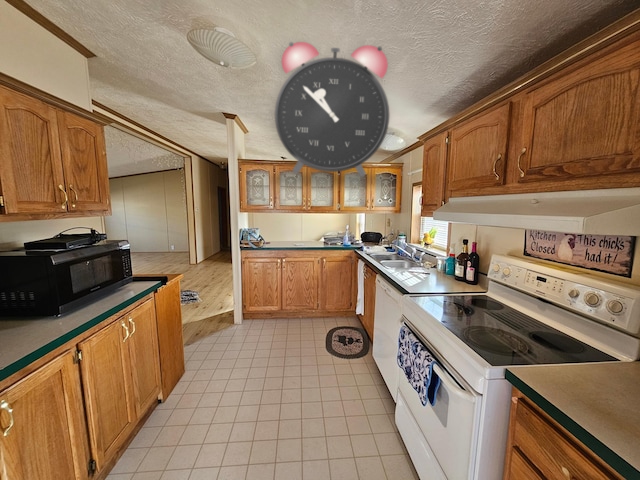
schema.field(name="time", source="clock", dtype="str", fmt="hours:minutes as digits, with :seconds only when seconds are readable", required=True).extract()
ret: 10:52
